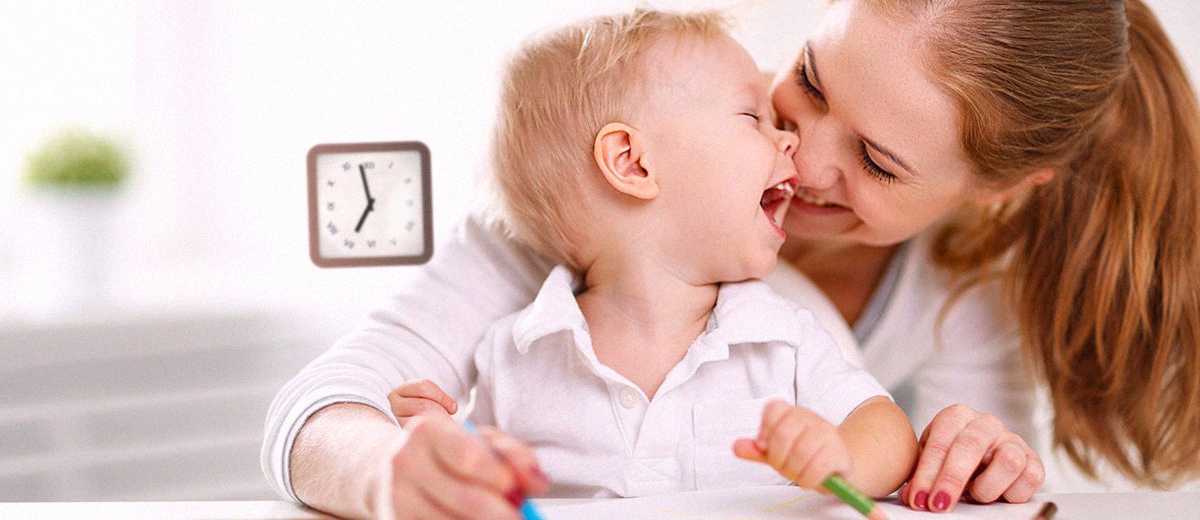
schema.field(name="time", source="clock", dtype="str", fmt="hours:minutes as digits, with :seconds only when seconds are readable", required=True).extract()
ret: 6:58
